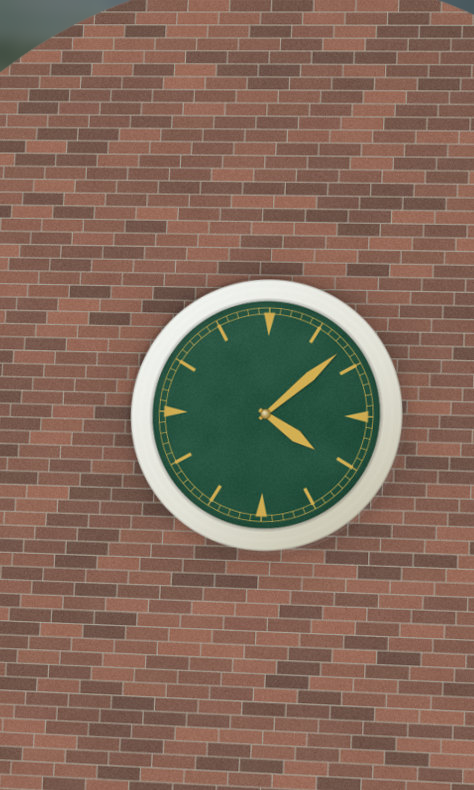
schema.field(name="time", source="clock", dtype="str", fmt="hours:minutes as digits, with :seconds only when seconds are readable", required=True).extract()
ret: 4:08
